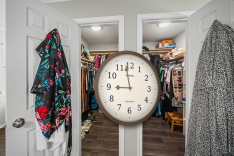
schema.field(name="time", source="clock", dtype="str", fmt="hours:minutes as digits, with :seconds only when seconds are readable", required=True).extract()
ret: 8:58
